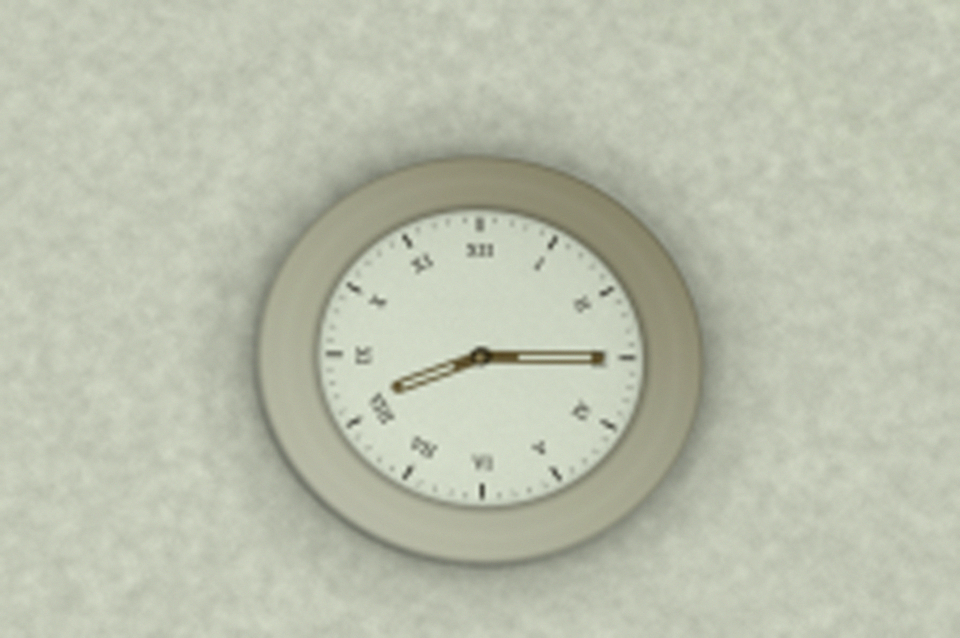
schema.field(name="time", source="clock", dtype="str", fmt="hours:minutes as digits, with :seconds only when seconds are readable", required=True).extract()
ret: 8:15
